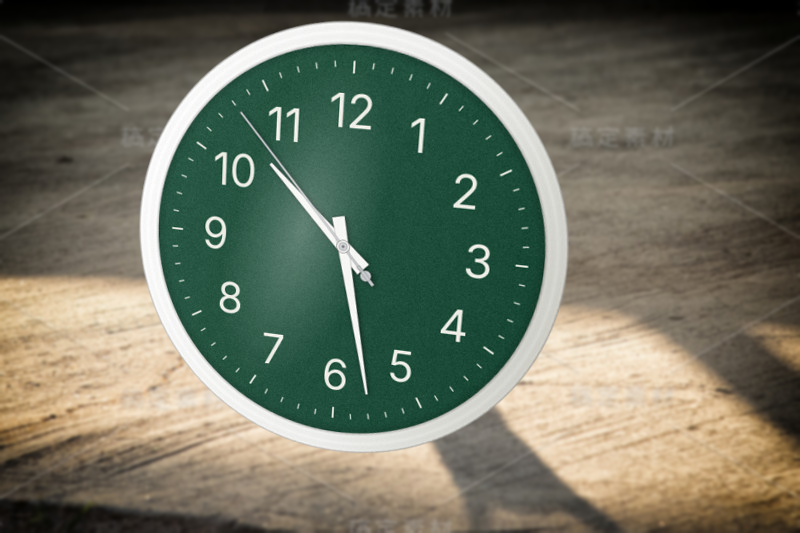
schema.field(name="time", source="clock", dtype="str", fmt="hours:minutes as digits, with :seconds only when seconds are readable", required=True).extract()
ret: 10:27:53
